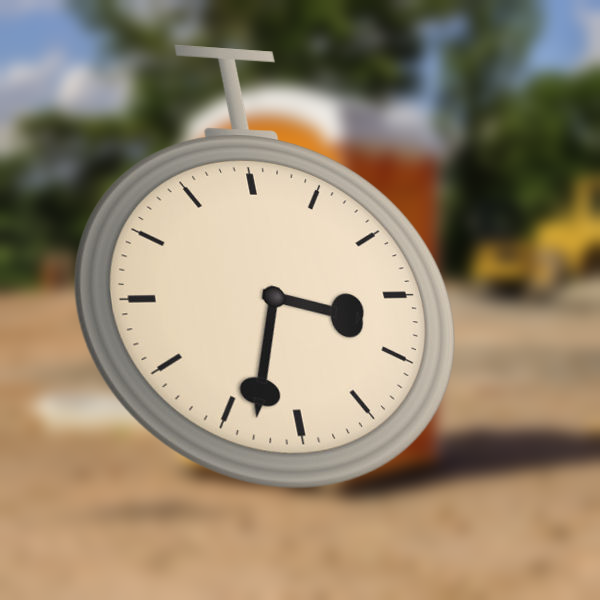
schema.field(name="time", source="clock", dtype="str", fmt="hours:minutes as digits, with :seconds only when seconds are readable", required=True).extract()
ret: 3:33
